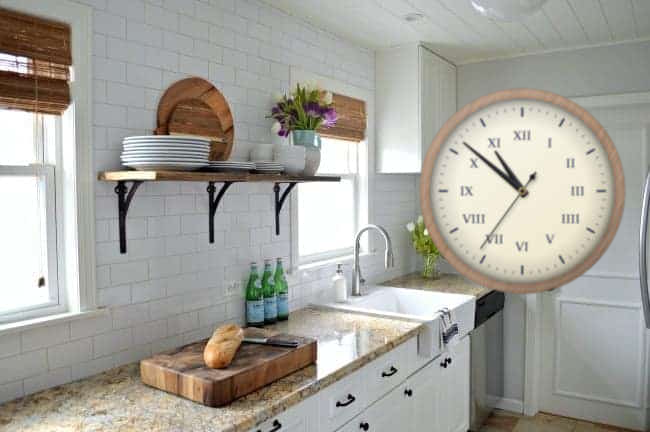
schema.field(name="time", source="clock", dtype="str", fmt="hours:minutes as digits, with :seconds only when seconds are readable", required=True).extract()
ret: 10:51:36
